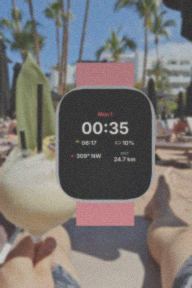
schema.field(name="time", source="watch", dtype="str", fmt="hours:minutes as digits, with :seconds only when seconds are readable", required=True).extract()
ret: 0:35
